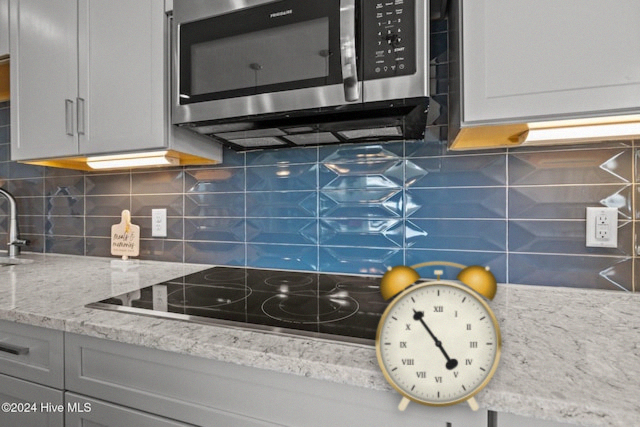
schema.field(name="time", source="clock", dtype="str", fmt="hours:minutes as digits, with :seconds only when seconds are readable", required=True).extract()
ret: 4:54
